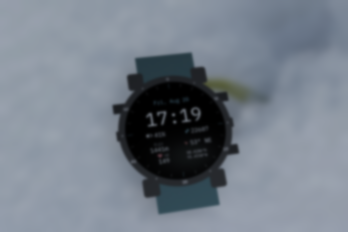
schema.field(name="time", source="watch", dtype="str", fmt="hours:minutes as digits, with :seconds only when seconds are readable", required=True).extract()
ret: 17:19
